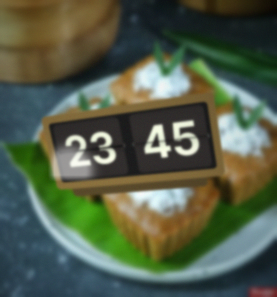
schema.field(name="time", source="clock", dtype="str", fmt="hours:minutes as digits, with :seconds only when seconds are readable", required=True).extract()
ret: 23:45
